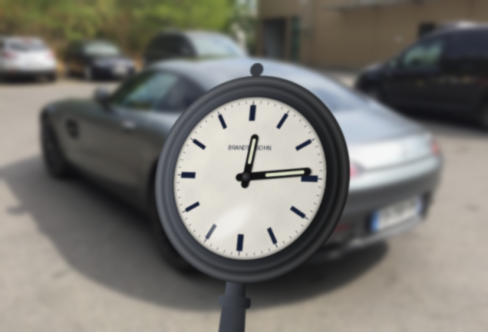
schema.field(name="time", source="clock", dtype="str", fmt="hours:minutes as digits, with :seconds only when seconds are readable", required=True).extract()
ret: 12:14
